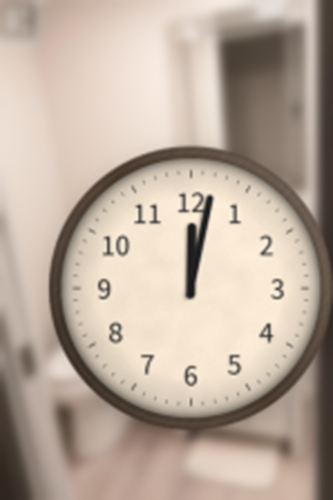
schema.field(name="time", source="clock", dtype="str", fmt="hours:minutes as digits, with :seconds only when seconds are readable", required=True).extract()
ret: 12:02
